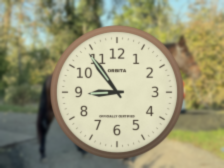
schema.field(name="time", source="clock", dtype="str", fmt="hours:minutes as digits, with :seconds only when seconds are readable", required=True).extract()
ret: 8:54
